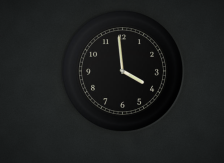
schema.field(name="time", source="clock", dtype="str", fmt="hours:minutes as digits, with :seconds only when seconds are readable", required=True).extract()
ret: 3:59
